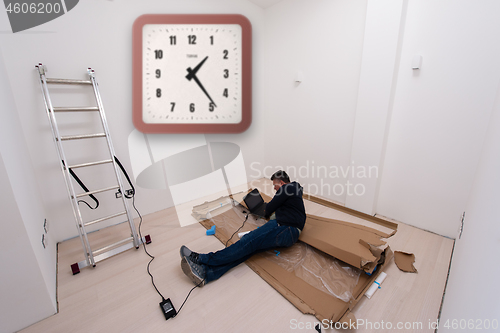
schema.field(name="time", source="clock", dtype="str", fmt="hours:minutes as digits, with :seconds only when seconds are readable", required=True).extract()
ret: 1:24
